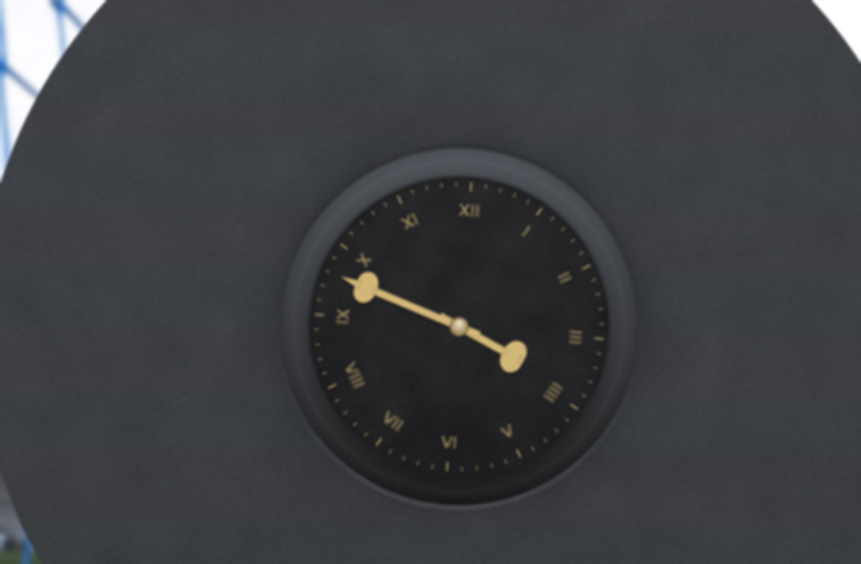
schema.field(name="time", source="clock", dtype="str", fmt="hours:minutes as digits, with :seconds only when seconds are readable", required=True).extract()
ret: 3:48
